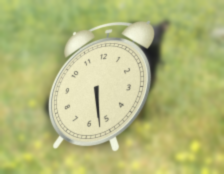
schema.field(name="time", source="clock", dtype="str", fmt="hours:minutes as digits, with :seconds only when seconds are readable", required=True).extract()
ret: 5:27
